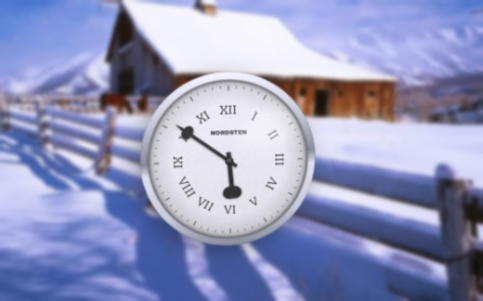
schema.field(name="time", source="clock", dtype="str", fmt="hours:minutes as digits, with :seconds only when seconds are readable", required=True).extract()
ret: 5:51
